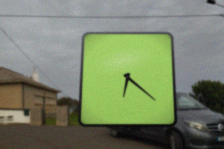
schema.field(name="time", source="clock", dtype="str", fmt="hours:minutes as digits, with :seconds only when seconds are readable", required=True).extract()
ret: 6:22
